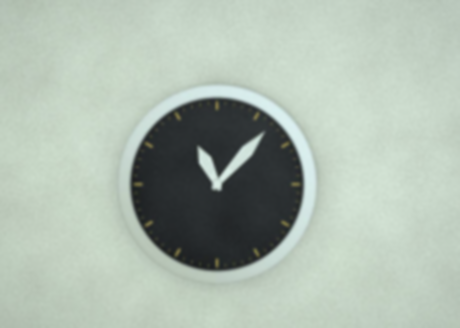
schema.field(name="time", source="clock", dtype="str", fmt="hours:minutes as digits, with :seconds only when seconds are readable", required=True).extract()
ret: 11:07
